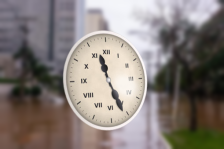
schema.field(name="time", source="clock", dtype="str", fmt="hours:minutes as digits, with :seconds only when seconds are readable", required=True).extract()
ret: 11:26
